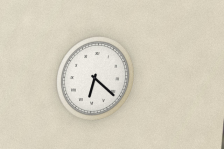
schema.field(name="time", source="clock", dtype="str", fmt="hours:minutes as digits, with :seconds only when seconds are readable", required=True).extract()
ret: 6:21
